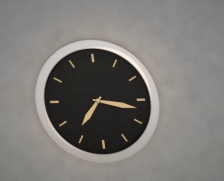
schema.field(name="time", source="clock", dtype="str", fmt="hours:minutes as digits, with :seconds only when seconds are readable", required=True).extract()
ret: 7:17
